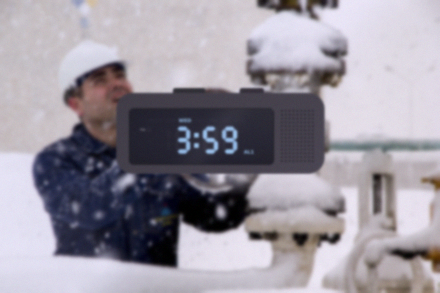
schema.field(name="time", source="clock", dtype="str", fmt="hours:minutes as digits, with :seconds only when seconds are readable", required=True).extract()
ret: 3:59
